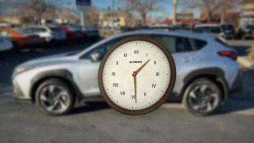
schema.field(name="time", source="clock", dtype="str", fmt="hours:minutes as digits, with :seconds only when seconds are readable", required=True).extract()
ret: 1:29
